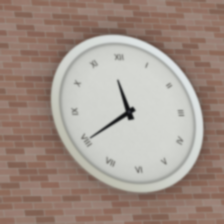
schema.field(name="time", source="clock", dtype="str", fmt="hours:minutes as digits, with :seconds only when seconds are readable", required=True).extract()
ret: 11:40
